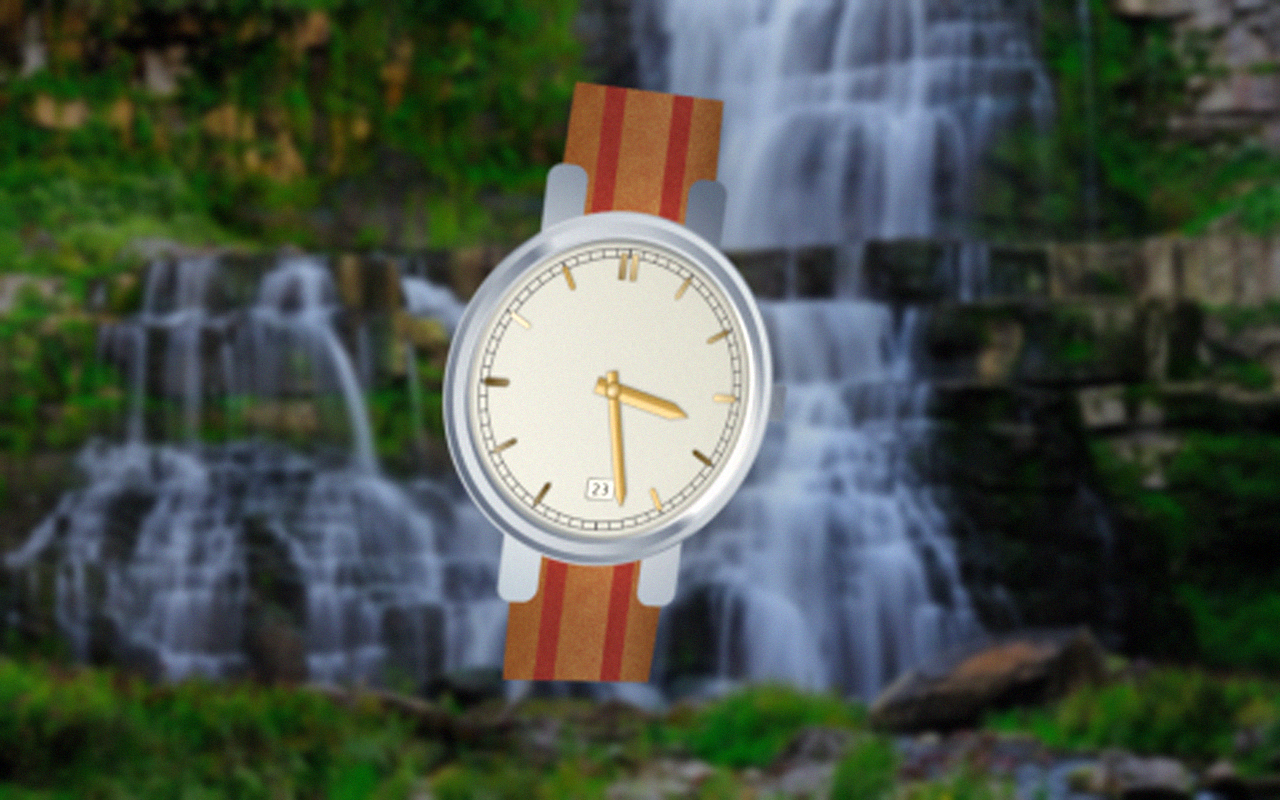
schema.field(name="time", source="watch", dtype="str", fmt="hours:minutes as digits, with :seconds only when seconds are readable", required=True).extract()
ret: 3:28
